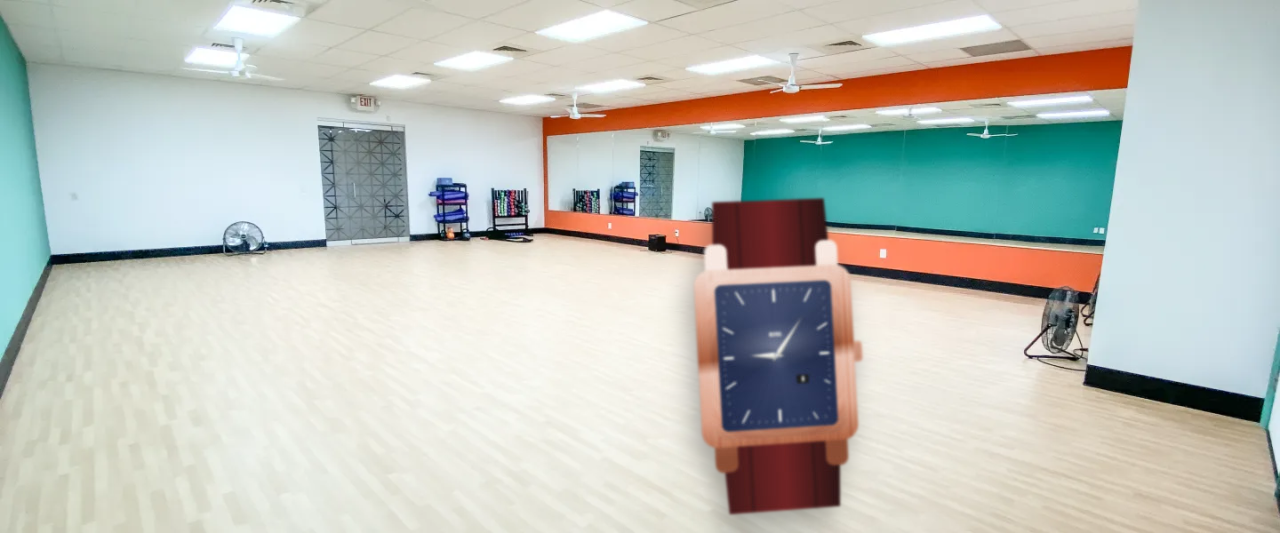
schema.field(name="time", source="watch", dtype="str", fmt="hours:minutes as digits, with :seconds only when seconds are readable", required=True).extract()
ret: 9:06
